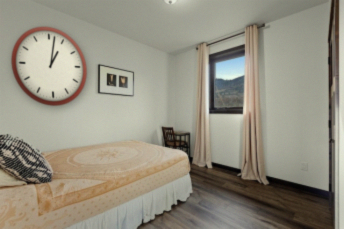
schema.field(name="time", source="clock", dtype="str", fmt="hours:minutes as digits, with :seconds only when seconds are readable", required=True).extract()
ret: 1:02
